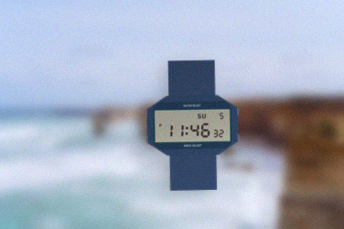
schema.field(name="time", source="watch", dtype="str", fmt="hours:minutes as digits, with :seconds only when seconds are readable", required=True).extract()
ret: 11:46:32
